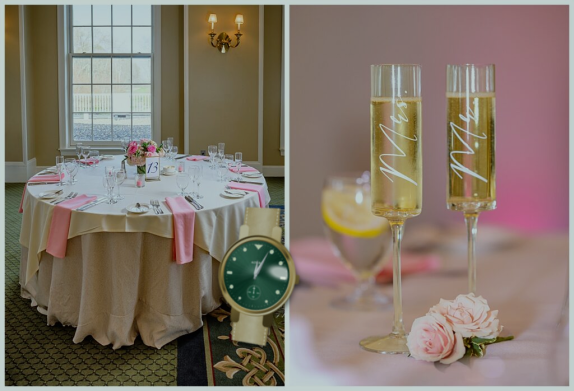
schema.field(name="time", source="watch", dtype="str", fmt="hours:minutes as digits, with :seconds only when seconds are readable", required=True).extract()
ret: 12:04
